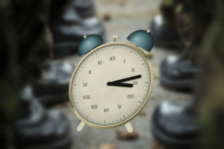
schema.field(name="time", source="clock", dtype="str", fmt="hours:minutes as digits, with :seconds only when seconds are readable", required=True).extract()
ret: 3:13
